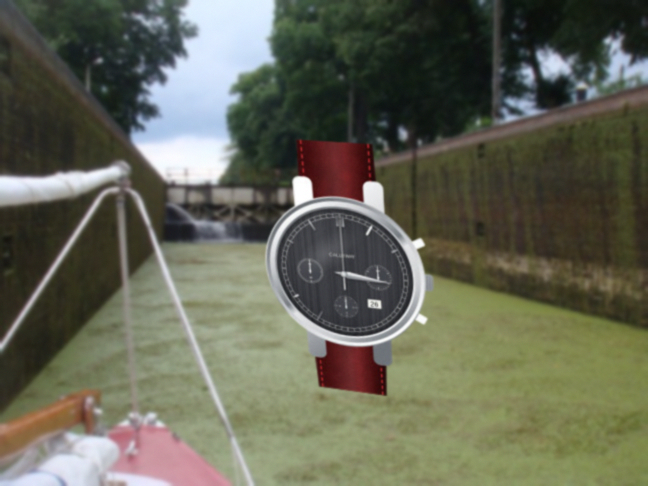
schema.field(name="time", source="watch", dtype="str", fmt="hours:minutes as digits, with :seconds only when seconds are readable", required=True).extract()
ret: 3:16
